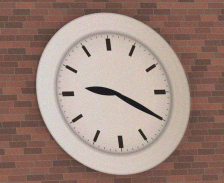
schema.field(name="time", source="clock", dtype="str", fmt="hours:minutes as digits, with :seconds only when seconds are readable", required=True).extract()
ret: 9:20
